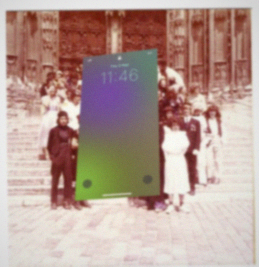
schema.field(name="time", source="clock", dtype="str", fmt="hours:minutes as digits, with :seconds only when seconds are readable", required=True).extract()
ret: 11:46
